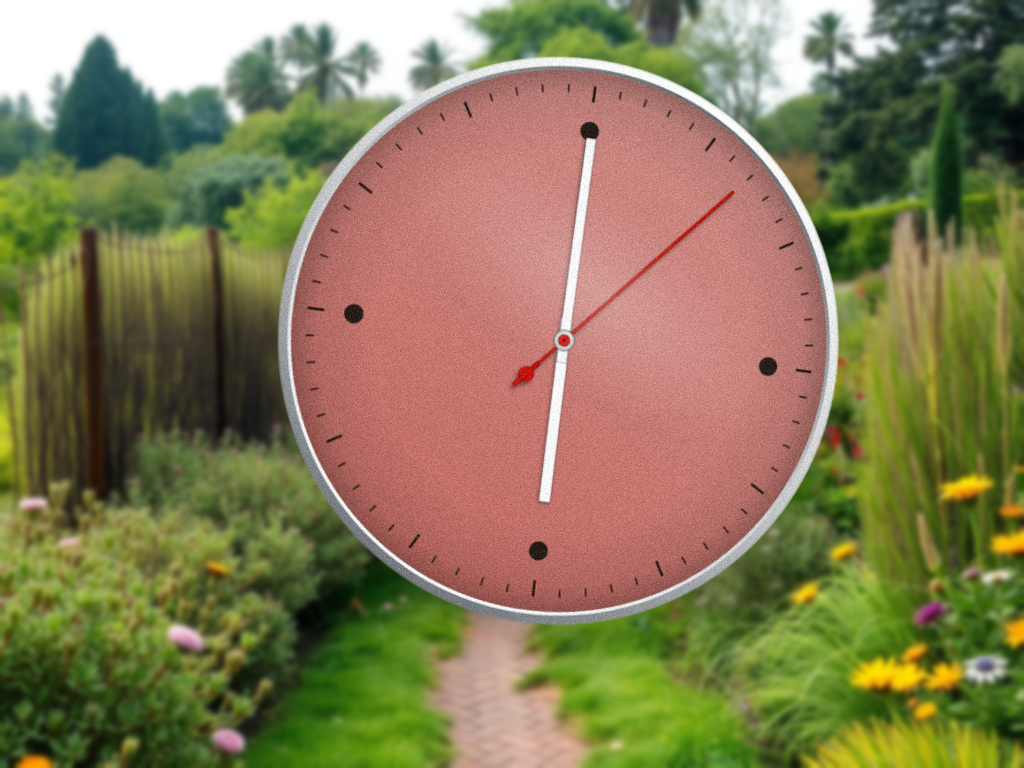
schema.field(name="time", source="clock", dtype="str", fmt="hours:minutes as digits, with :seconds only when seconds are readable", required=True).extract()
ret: 6:00:07
